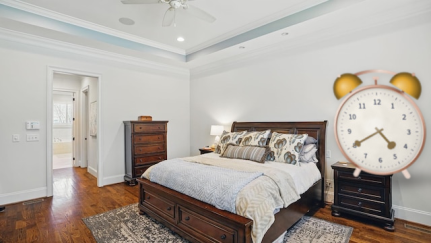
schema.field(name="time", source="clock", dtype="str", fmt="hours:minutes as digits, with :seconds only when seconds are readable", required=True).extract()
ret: 4:40
